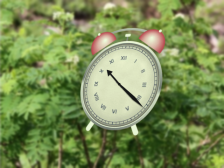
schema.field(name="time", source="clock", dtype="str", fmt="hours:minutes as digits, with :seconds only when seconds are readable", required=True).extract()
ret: 10:21
